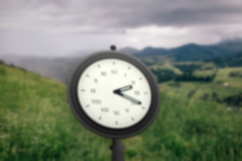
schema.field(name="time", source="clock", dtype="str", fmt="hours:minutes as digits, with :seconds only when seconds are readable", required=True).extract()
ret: 2:19
